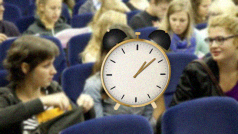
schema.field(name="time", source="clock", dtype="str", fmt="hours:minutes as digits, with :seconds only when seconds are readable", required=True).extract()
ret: 1:08
